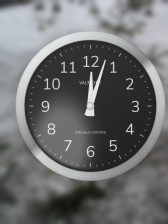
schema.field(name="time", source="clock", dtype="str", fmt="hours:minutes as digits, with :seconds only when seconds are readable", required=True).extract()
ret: 12:03
